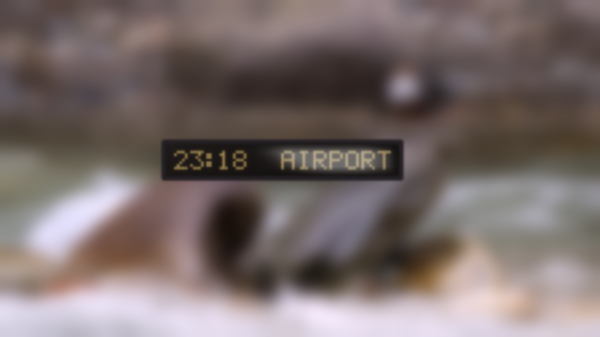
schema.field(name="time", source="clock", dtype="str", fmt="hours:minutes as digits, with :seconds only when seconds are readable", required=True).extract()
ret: 23:18
